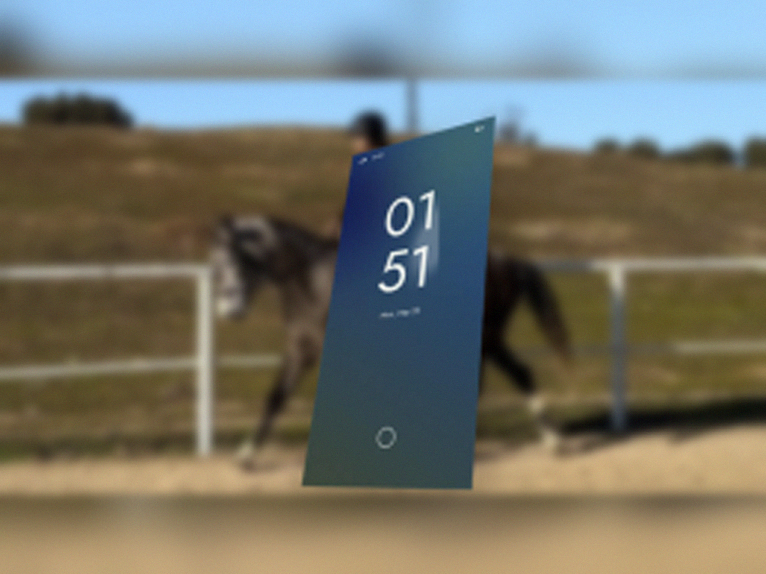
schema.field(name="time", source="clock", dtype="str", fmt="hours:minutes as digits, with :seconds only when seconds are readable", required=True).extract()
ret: 1:51
